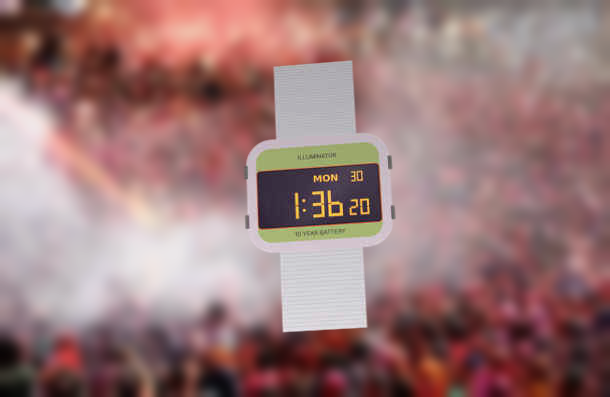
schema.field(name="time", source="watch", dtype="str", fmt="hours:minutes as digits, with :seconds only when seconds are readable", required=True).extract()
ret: 1:36:20
